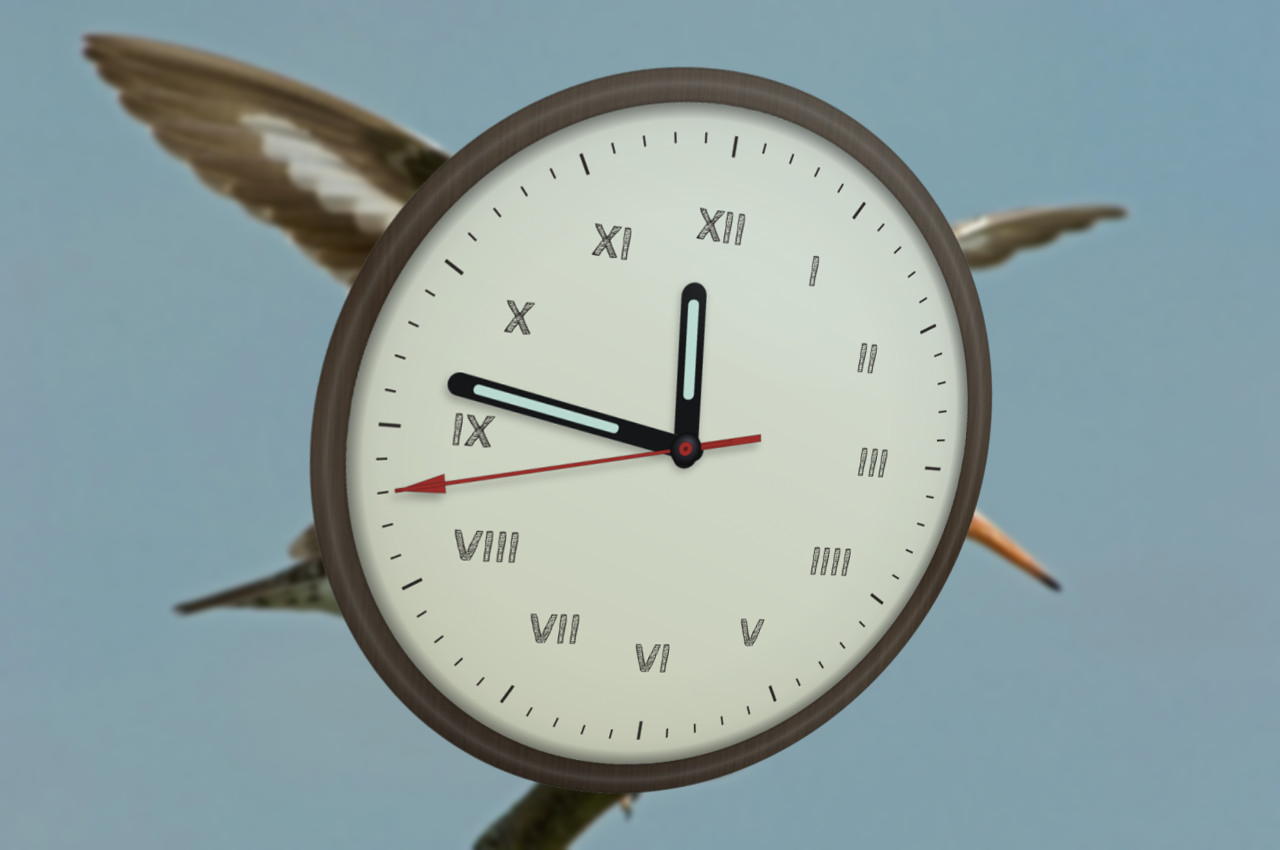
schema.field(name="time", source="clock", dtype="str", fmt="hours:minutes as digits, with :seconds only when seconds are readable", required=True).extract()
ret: 11:46:43
